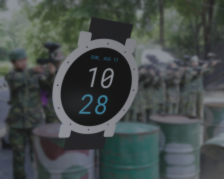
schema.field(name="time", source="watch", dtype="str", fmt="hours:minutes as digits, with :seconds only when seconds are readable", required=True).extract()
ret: 10:28
